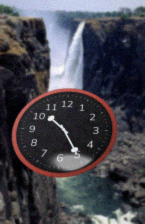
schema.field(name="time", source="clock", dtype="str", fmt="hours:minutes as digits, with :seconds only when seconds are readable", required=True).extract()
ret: 10:25
